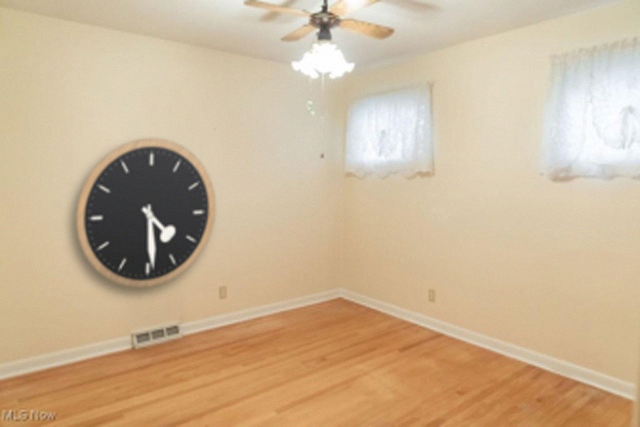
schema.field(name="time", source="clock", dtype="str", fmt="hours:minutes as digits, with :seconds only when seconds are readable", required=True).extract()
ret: 4:29
